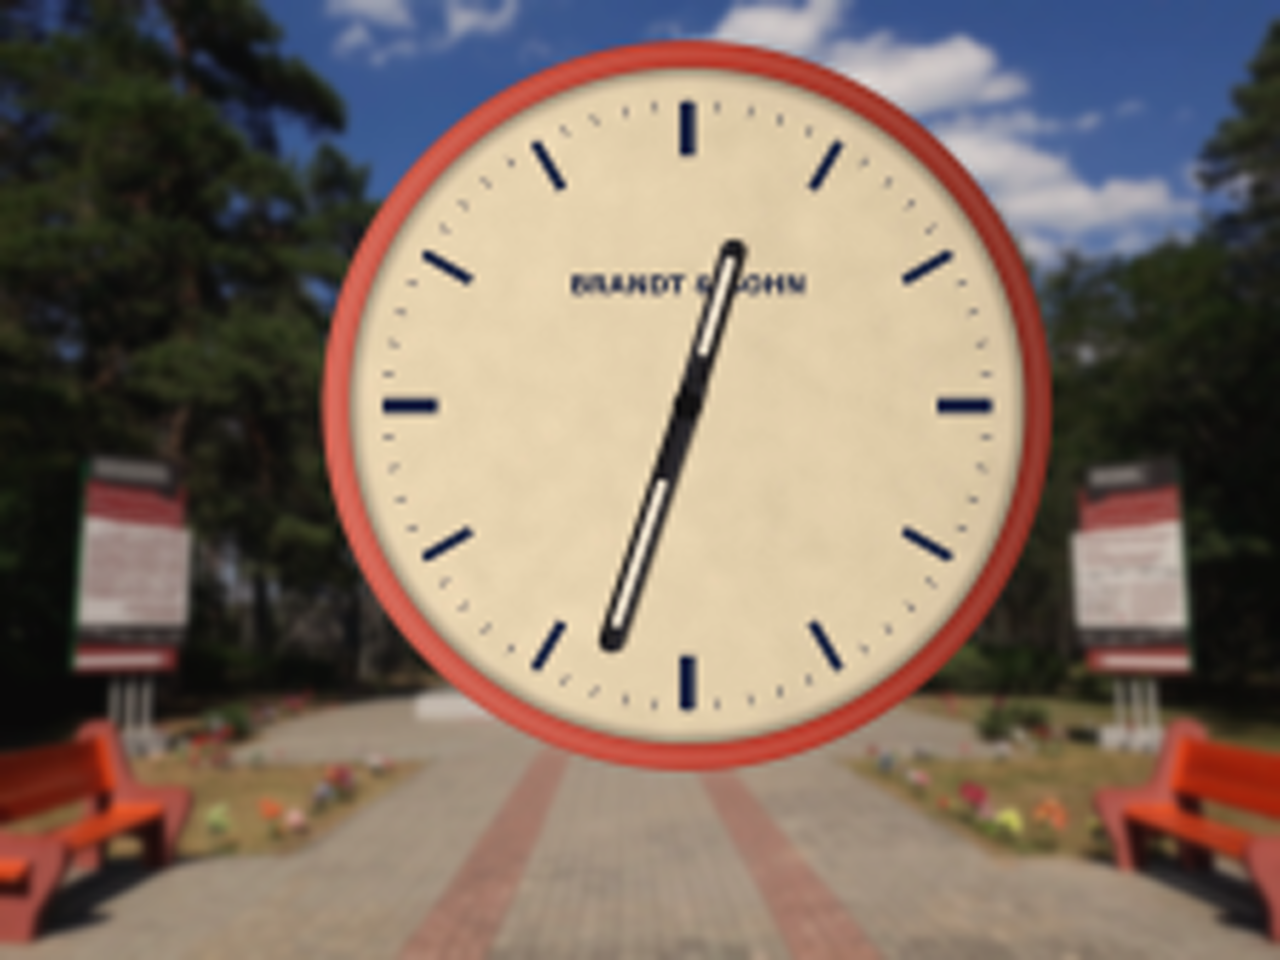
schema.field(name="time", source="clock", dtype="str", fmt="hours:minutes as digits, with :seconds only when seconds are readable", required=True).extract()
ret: 12:33
